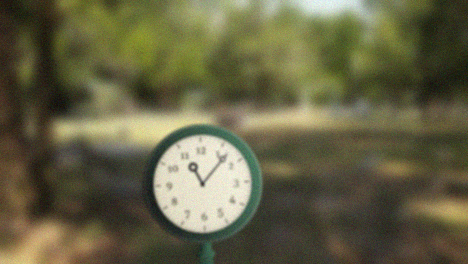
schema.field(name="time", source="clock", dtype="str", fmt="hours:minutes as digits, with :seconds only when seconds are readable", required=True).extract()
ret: 11:07
